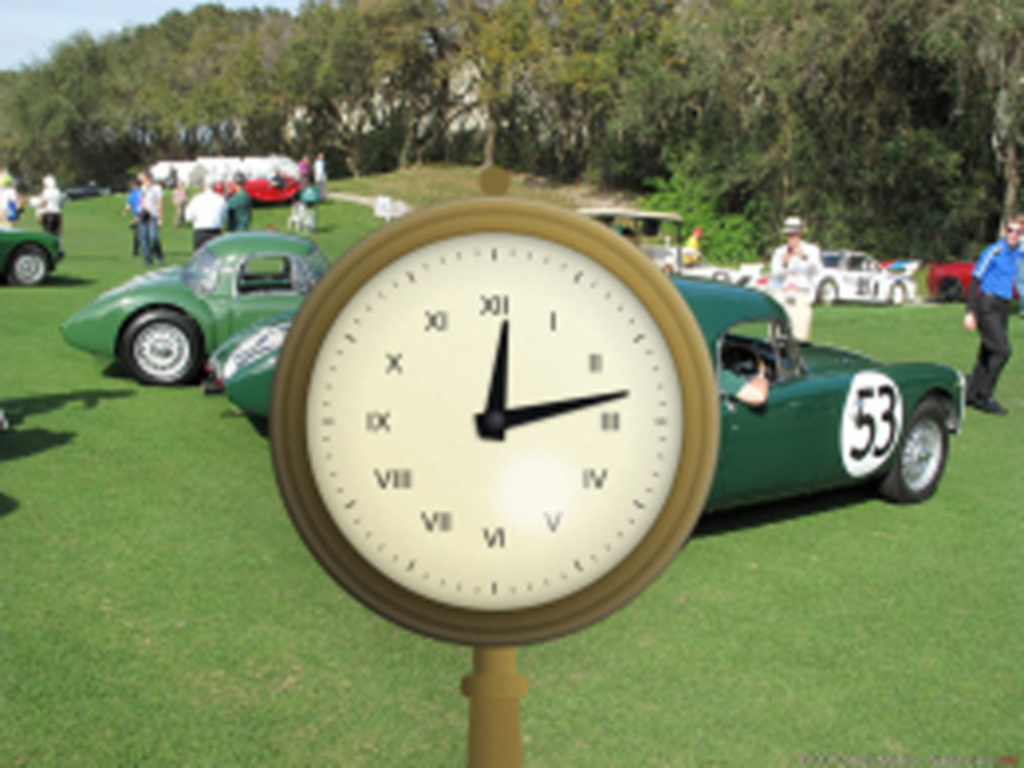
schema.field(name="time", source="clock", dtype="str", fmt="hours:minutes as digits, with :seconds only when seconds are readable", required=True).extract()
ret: 12:13
